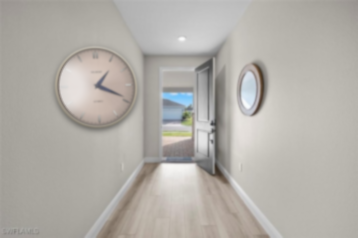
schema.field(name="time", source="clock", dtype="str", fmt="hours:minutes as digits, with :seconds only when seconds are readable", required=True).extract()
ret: 1:19
